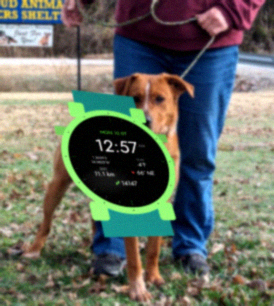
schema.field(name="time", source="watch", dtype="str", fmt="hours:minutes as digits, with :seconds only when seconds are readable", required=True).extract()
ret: 12:57
